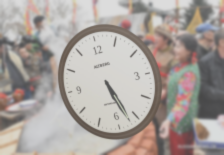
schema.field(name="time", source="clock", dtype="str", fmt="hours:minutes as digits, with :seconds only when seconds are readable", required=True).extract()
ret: 5:27
